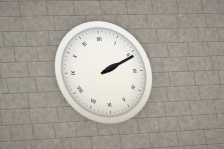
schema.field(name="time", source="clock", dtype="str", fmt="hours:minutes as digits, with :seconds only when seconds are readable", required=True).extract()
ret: 2:11
